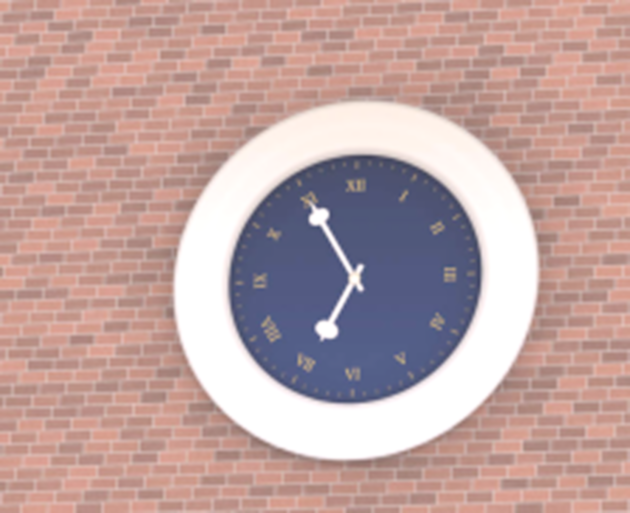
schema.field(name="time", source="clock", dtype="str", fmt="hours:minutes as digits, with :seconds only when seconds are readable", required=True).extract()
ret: 6:55
